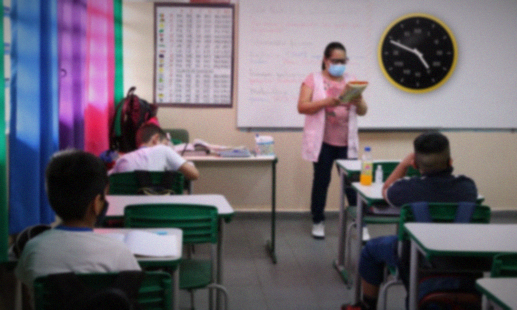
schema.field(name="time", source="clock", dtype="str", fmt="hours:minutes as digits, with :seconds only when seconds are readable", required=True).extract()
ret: 4:49
